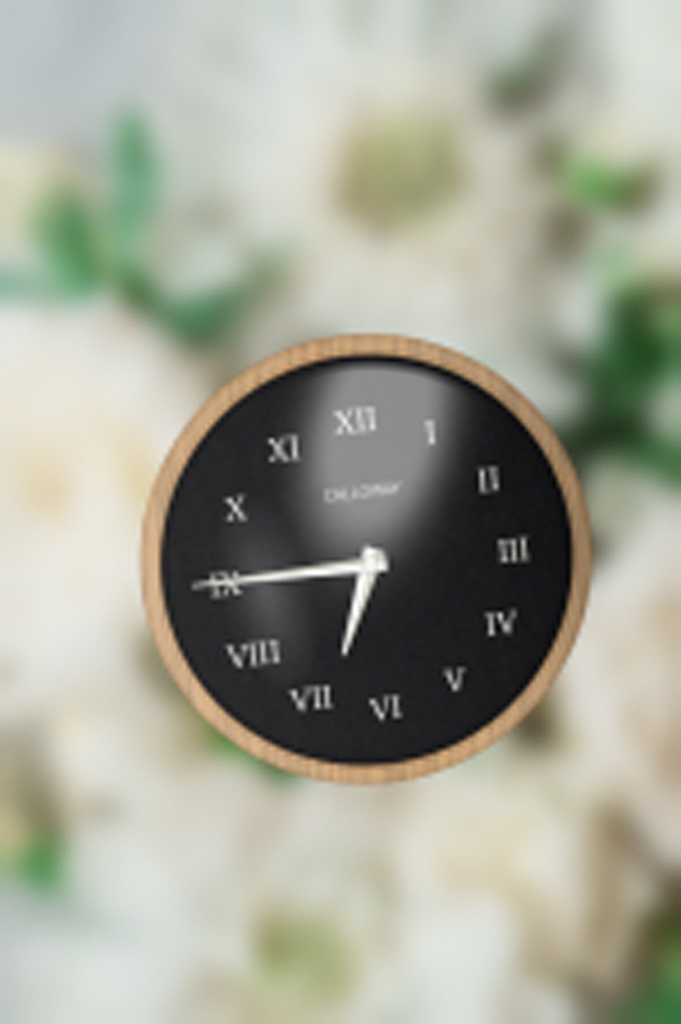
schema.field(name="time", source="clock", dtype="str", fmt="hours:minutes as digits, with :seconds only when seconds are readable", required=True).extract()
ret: 6:45
